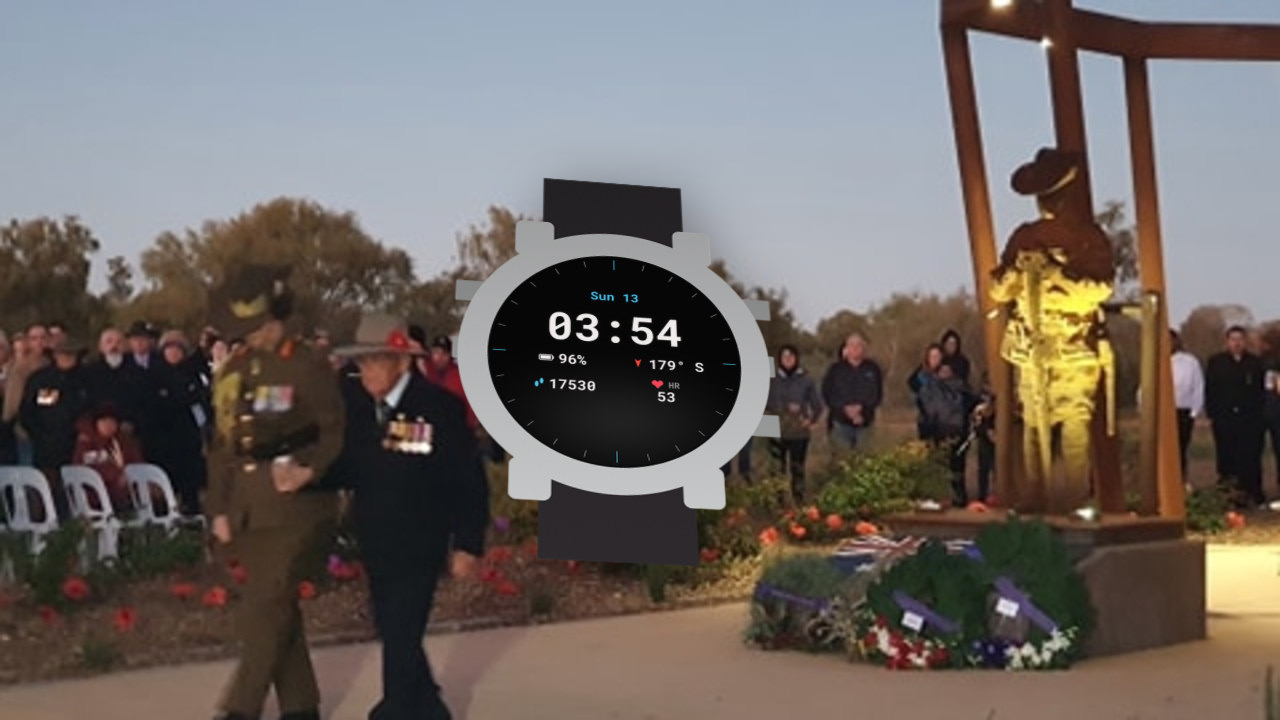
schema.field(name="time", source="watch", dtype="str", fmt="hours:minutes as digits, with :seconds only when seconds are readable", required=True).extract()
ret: 3:54
